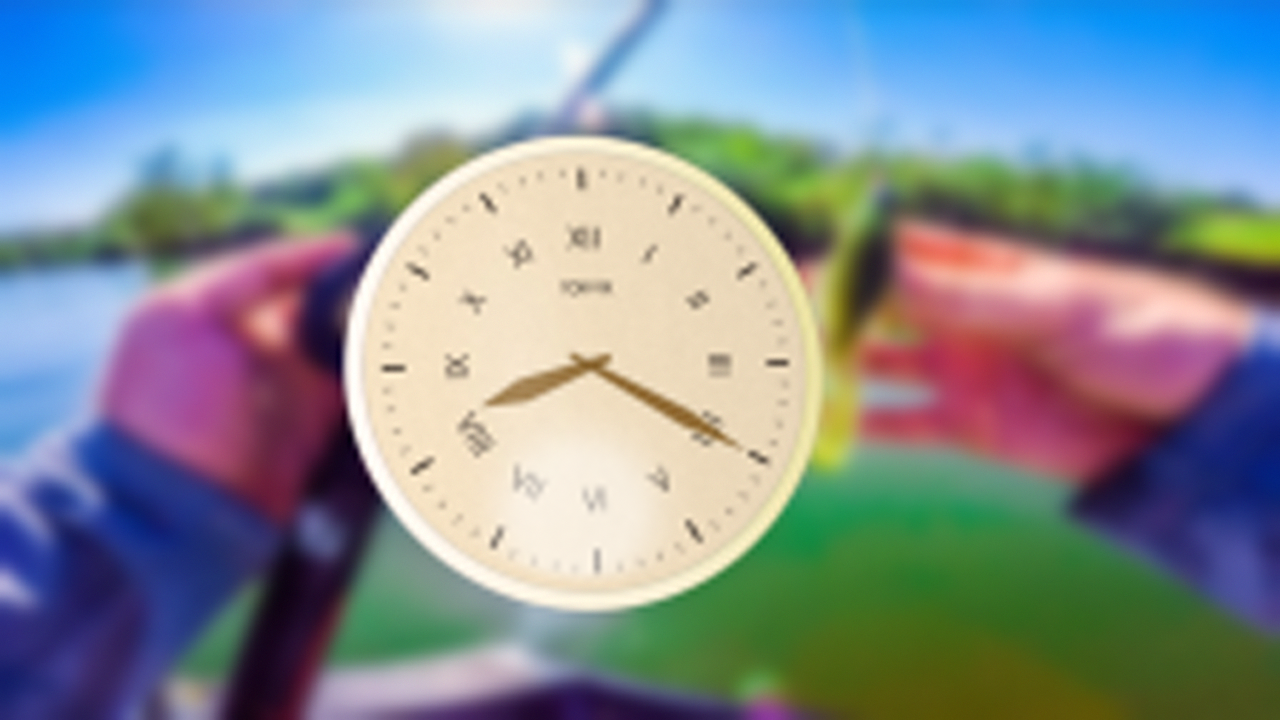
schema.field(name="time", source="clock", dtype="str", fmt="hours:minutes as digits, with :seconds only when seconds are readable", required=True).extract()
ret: 8:20
